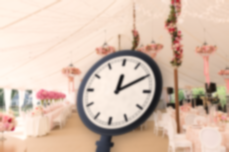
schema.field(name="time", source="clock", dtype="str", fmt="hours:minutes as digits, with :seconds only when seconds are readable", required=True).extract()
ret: 12:10
